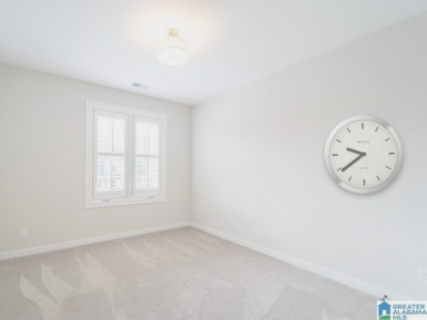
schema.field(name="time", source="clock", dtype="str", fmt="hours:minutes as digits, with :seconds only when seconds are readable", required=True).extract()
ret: 9:39
